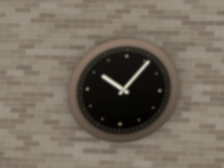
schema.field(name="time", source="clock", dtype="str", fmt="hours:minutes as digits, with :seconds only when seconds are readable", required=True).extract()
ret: 10:06
